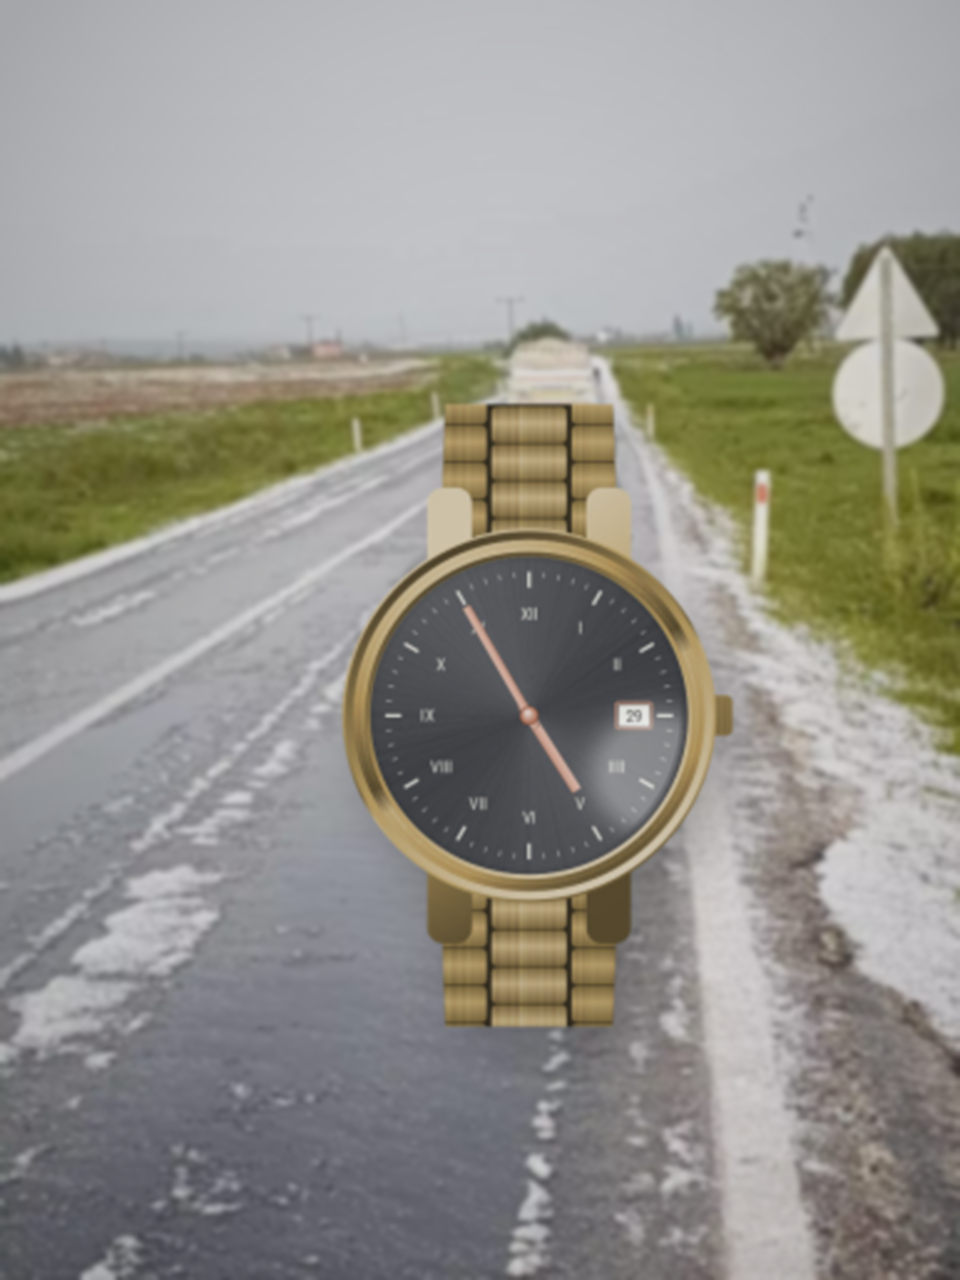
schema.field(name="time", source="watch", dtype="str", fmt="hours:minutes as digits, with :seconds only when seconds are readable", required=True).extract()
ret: 4:55
